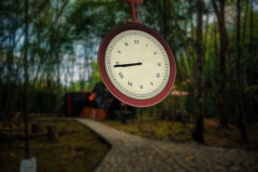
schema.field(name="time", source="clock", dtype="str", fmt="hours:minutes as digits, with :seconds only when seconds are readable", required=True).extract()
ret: 8:44
